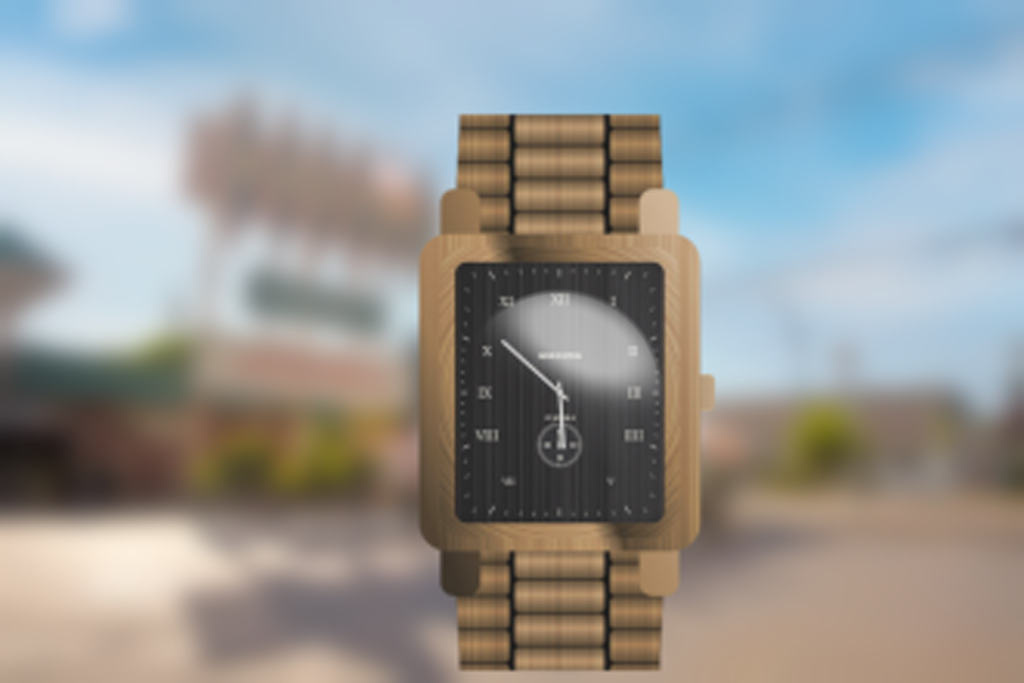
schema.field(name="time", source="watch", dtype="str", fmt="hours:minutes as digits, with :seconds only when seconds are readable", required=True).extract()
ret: 5:52
